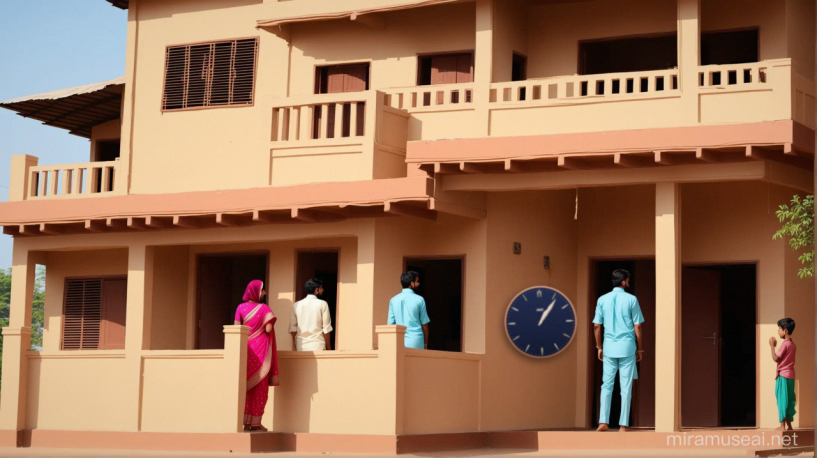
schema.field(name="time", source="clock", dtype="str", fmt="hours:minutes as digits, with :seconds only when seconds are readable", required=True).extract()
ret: 1:06
